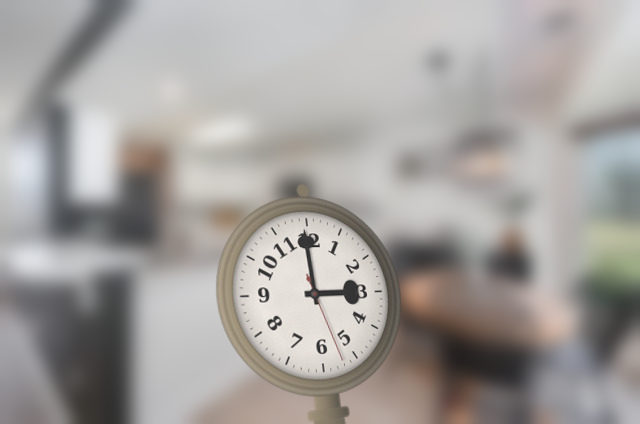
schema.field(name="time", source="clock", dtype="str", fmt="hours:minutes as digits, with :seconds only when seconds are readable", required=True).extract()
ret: 2:59:27
